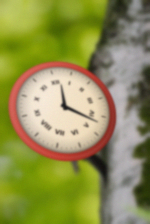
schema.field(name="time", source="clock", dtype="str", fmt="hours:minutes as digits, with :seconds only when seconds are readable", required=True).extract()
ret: 12:22
